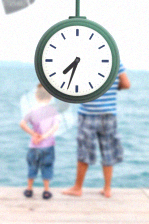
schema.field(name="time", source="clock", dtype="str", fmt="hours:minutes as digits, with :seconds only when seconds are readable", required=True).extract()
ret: 7:33
